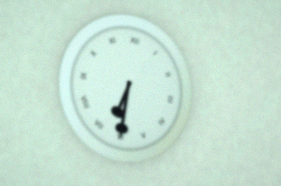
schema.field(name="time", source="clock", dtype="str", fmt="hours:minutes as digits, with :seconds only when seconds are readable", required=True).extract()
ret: 6:30
